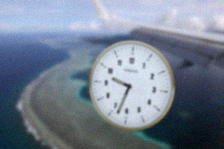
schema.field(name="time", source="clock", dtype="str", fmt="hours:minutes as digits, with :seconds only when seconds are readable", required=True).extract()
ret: 9:33
